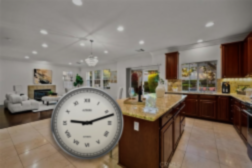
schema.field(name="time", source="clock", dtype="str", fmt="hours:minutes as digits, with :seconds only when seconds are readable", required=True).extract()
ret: 9:12
